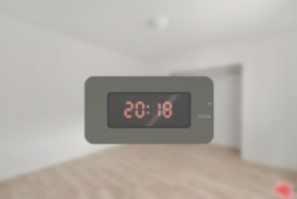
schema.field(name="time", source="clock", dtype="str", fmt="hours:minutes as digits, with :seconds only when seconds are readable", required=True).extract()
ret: 20:18
